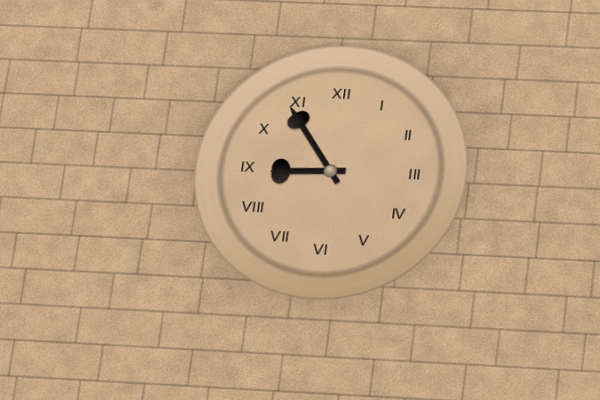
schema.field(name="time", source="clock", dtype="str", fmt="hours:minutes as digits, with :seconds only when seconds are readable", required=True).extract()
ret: 8:54
